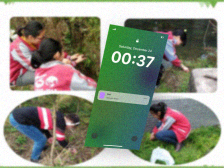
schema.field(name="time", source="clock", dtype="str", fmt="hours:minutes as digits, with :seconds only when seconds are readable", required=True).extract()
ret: 0:37
